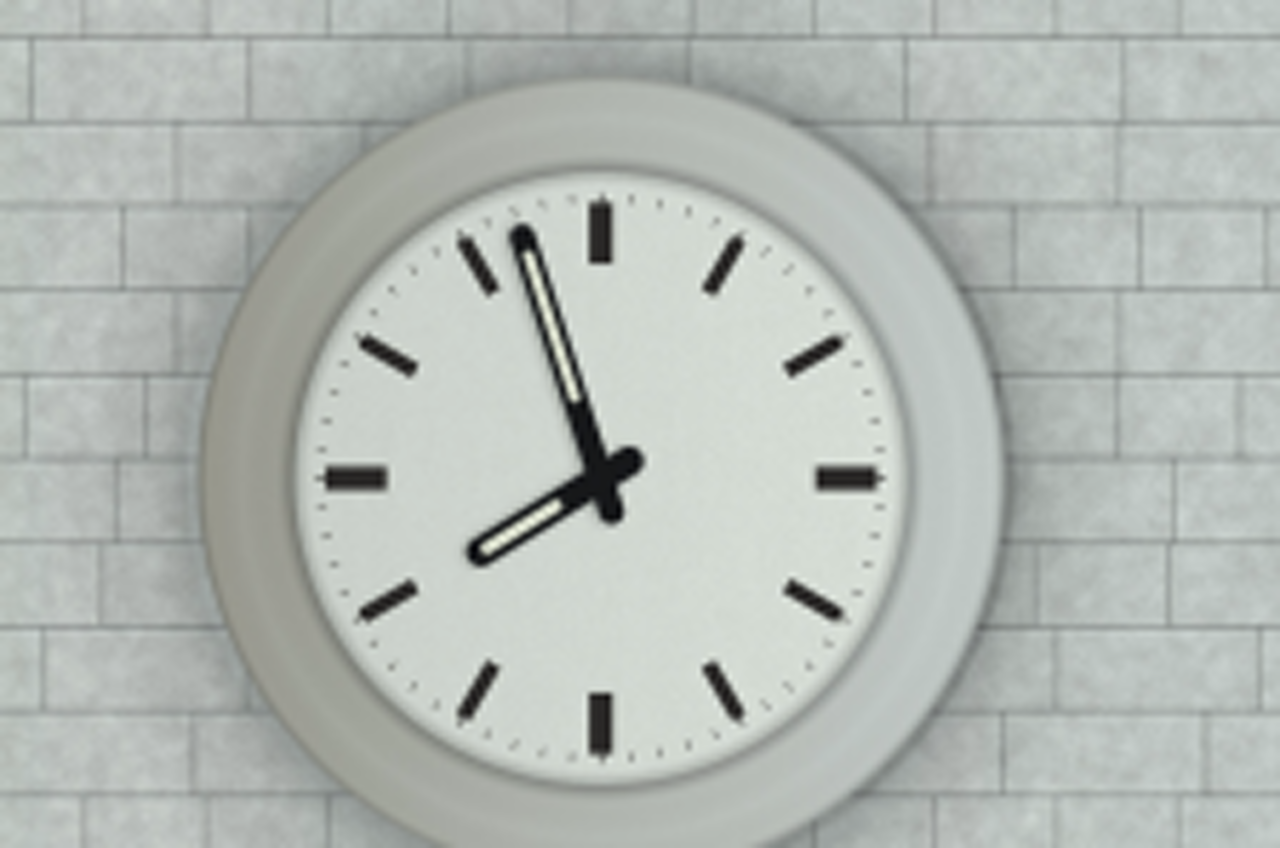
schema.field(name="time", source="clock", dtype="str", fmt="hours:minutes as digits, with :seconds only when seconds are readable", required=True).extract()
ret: 7:57
